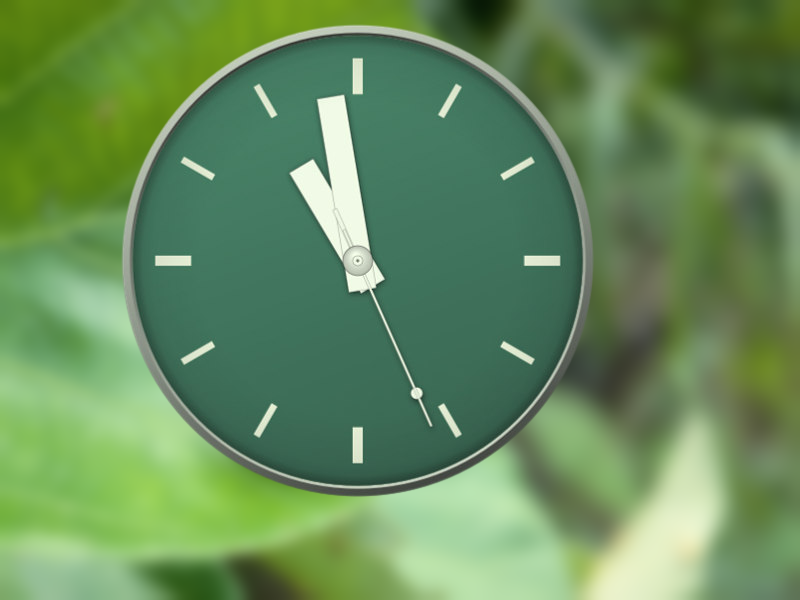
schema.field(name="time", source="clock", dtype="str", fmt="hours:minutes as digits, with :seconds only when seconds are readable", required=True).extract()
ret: 10:58:26
